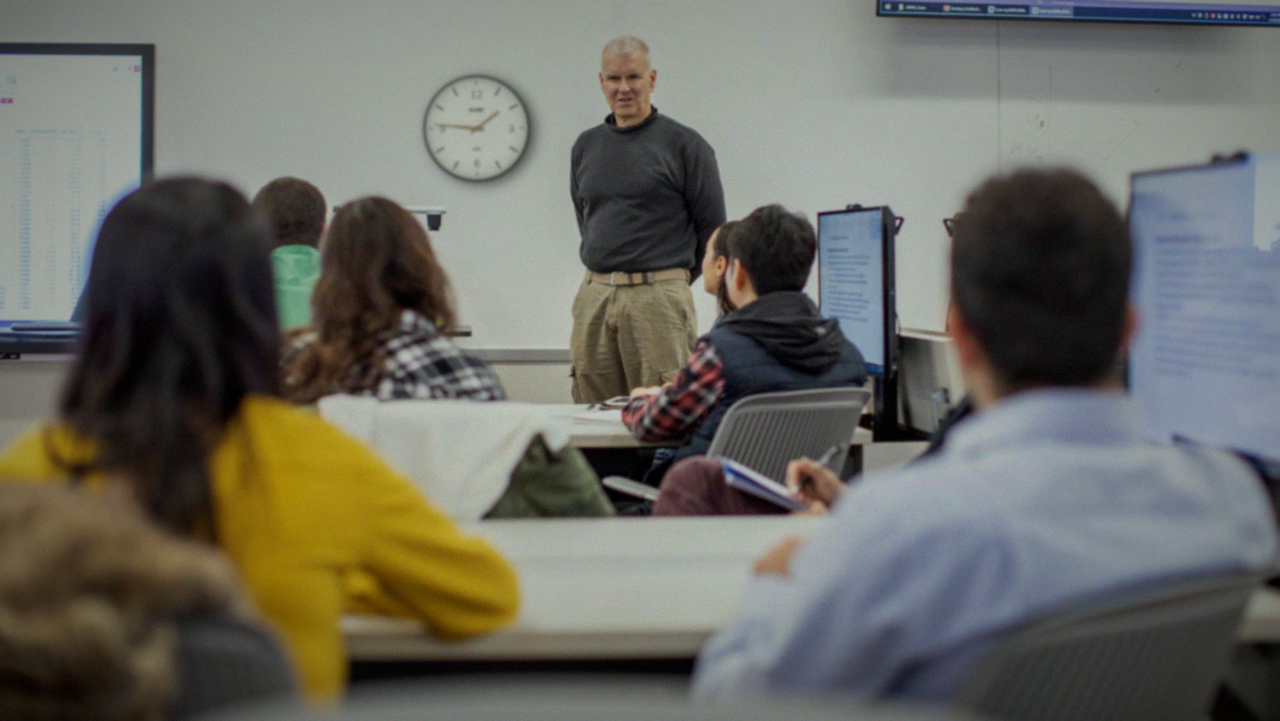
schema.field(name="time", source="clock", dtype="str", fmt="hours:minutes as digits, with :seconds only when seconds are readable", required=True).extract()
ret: 1:46
